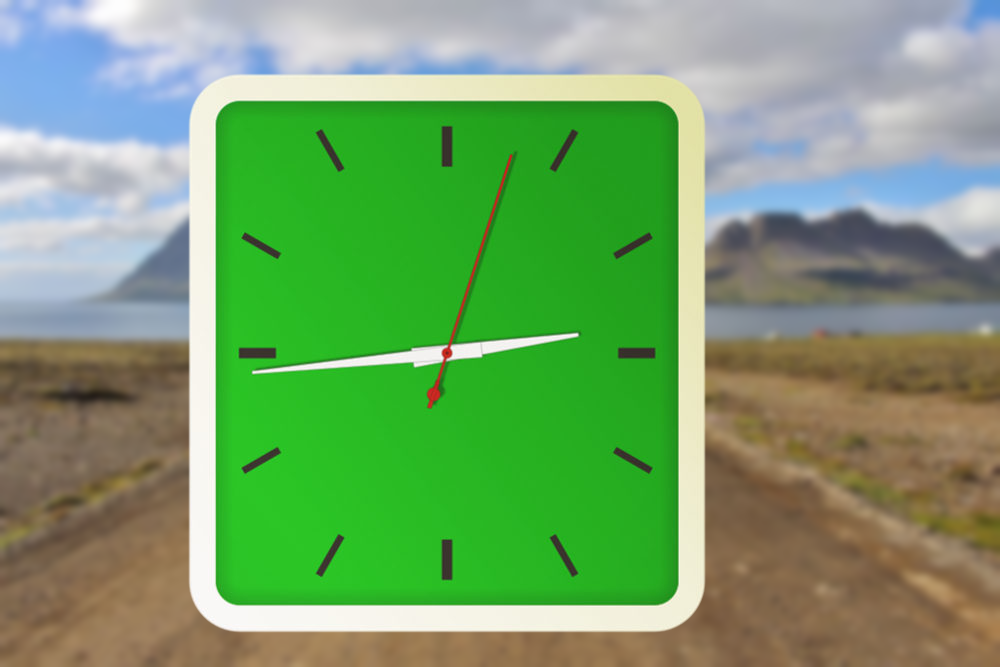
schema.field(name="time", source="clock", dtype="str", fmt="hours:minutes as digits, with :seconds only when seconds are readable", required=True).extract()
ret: 2:44:03
